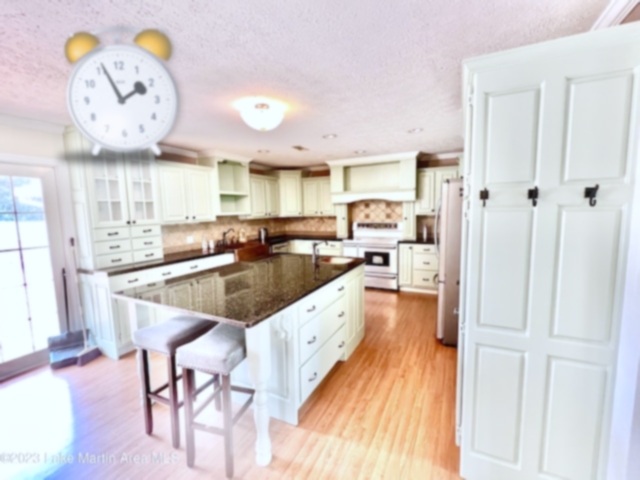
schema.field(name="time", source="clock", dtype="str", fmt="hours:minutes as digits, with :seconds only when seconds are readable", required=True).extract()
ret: 1:56
